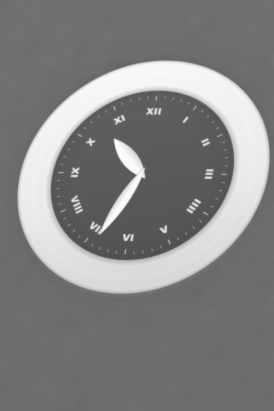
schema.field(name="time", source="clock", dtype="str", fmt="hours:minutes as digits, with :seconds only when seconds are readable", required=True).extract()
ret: 10:34
